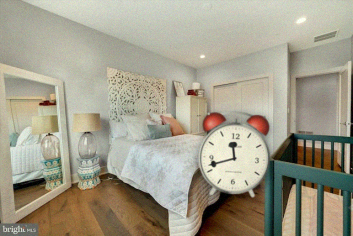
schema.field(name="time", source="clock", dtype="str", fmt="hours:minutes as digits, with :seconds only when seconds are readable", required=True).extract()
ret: 11:42
